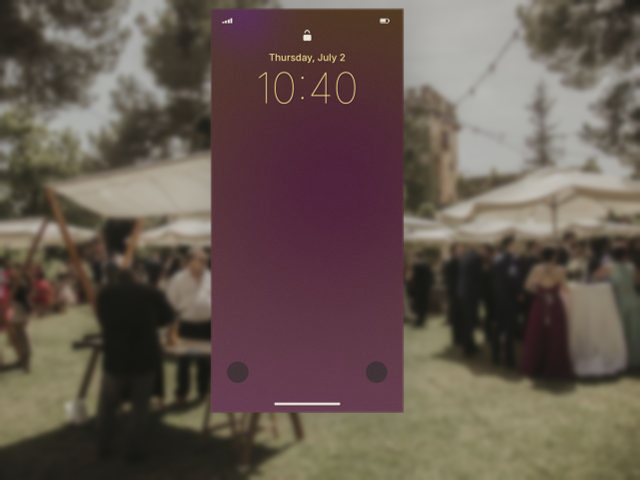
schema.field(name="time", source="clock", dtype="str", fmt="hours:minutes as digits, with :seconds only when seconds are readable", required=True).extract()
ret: 10:40
